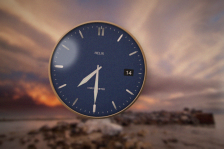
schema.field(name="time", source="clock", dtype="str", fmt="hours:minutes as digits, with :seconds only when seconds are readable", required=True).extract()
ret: 7:30
